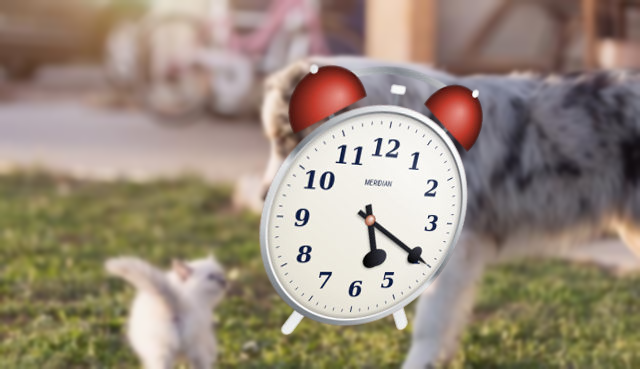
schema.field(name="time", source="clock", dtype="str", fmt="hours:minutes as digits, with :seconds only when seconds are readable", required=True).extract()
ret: 5:20
